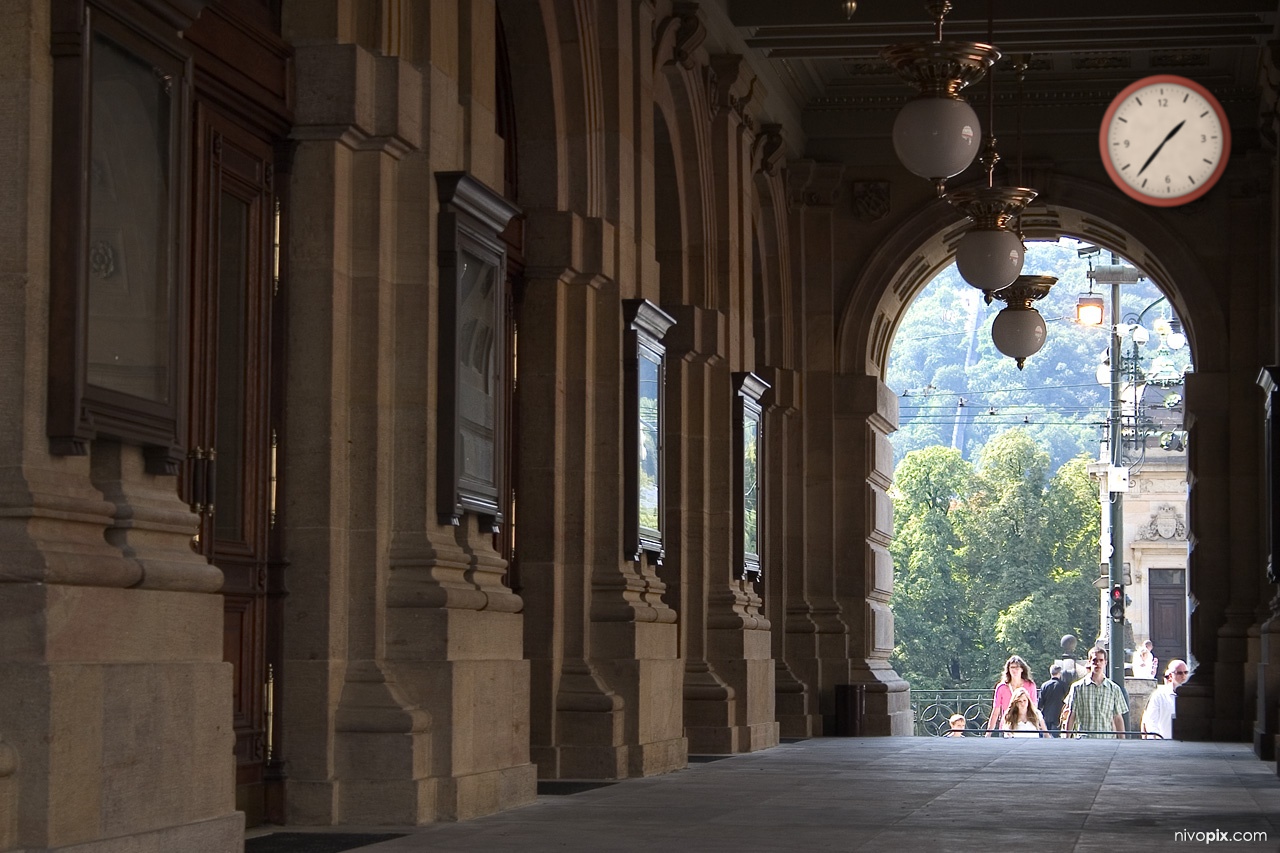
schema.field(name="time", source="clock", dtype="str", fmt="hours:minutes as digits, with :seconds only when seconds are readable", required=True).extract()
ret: 1:37
